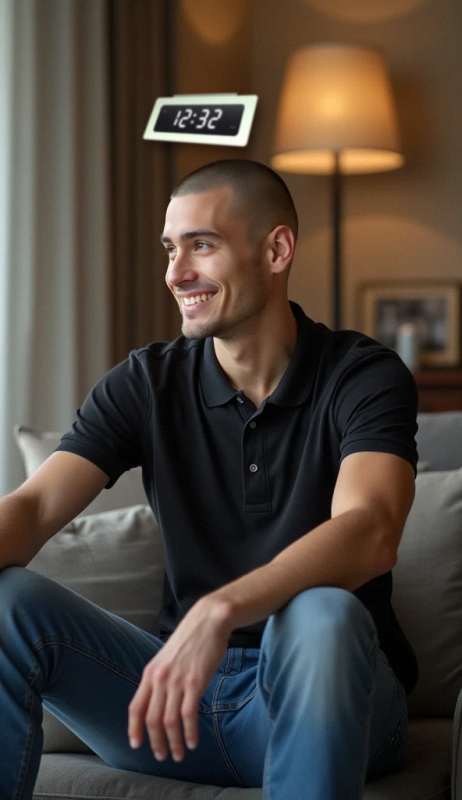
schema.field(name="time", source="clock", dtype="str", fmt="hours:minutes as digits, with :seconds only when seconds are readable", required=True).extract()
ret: 12:32
